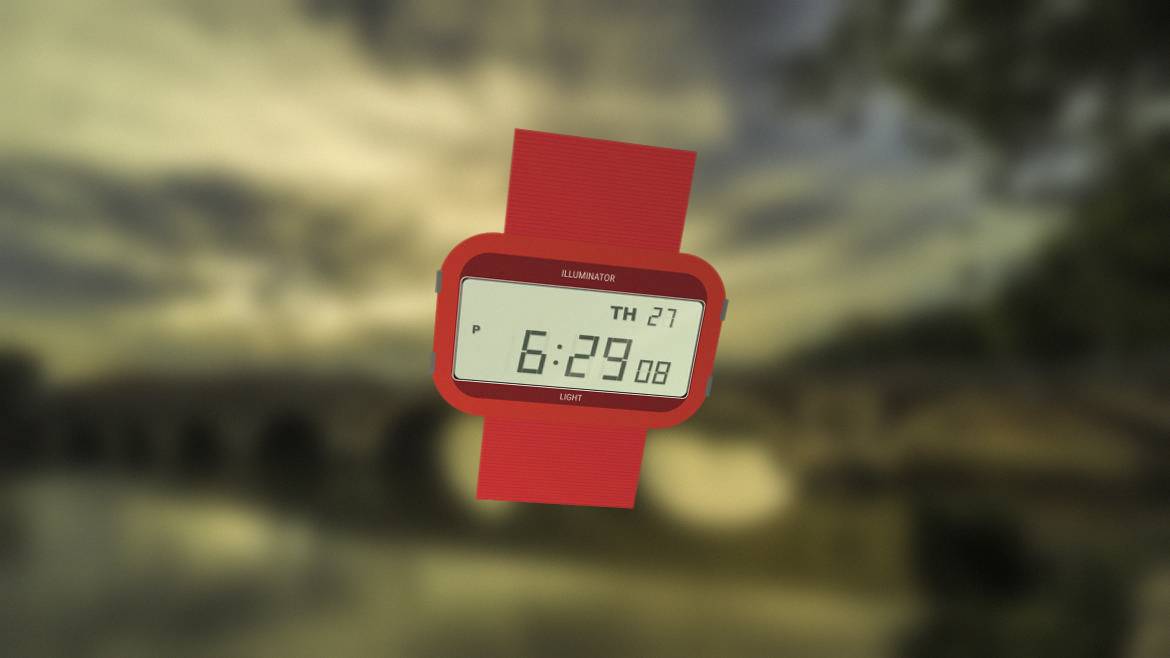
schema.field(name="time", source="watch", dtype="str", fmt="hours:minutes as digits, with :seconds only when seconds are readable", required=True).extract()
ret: 6:29:08
